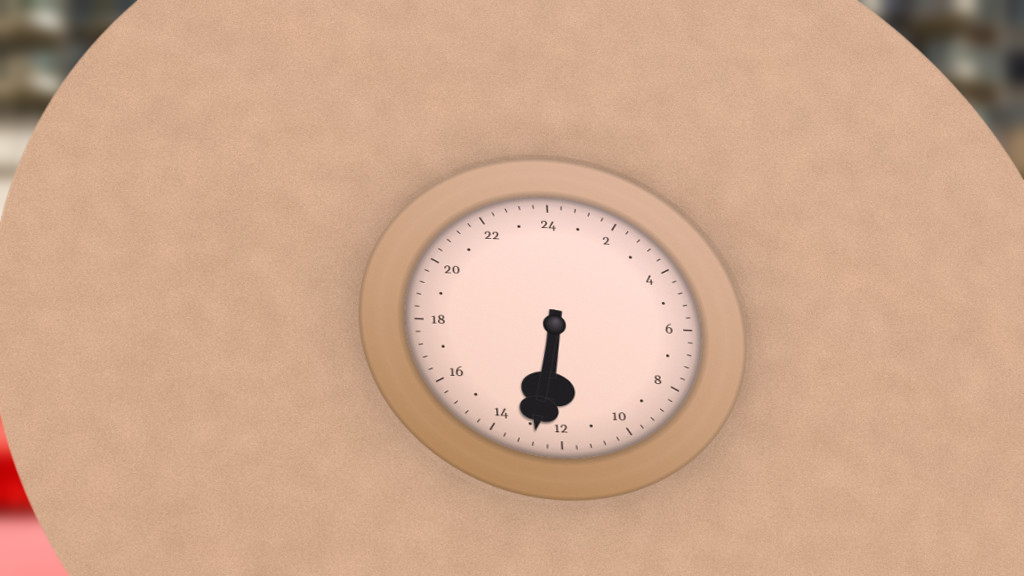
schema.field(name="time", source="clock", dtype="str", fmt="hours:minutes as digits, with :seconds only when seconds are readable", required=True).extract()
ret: 12:32
